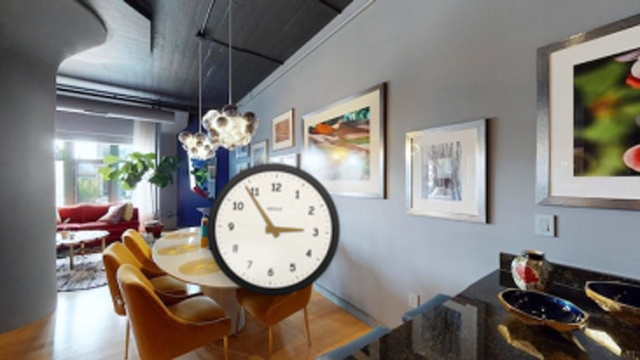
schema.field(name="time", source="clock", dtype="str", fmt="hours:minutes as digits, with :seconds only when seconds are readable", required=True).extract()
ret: 2:54
